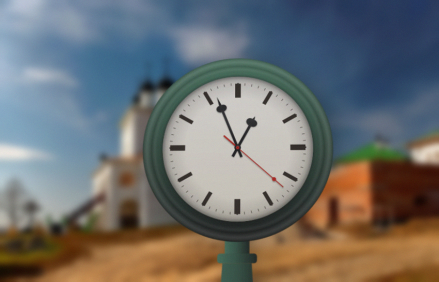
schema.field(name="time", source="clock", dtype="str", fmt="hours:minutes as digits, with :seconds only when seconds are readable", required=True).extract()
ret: 12:56:22
